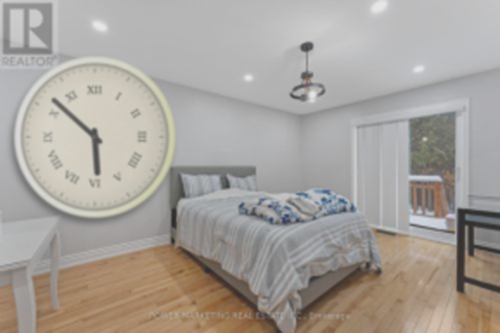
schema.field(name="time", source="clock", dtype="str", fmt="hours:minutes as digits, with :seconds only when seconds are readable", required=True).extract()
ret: 5:52
